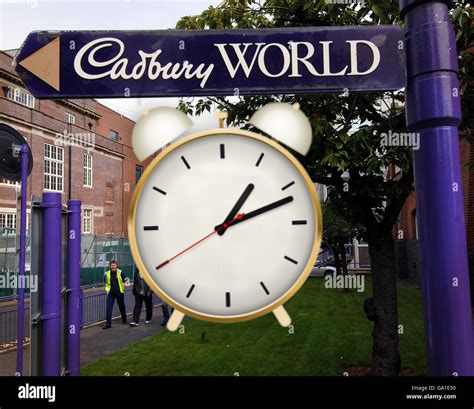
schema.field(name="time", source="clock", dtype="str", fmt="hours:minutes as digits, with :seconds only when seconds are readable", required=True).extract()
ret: 1:11:40
